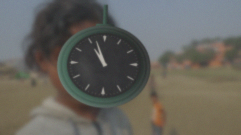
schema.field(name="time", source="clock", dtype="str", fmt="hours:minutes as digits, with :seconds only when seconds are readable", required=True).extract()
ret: 10:57
